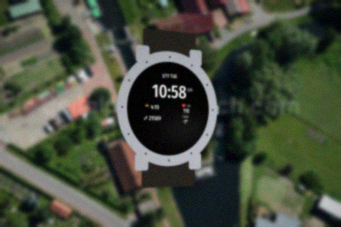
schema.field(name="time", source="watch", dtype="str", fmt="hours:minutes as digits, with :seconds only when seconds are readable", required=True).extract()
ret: 10:58
